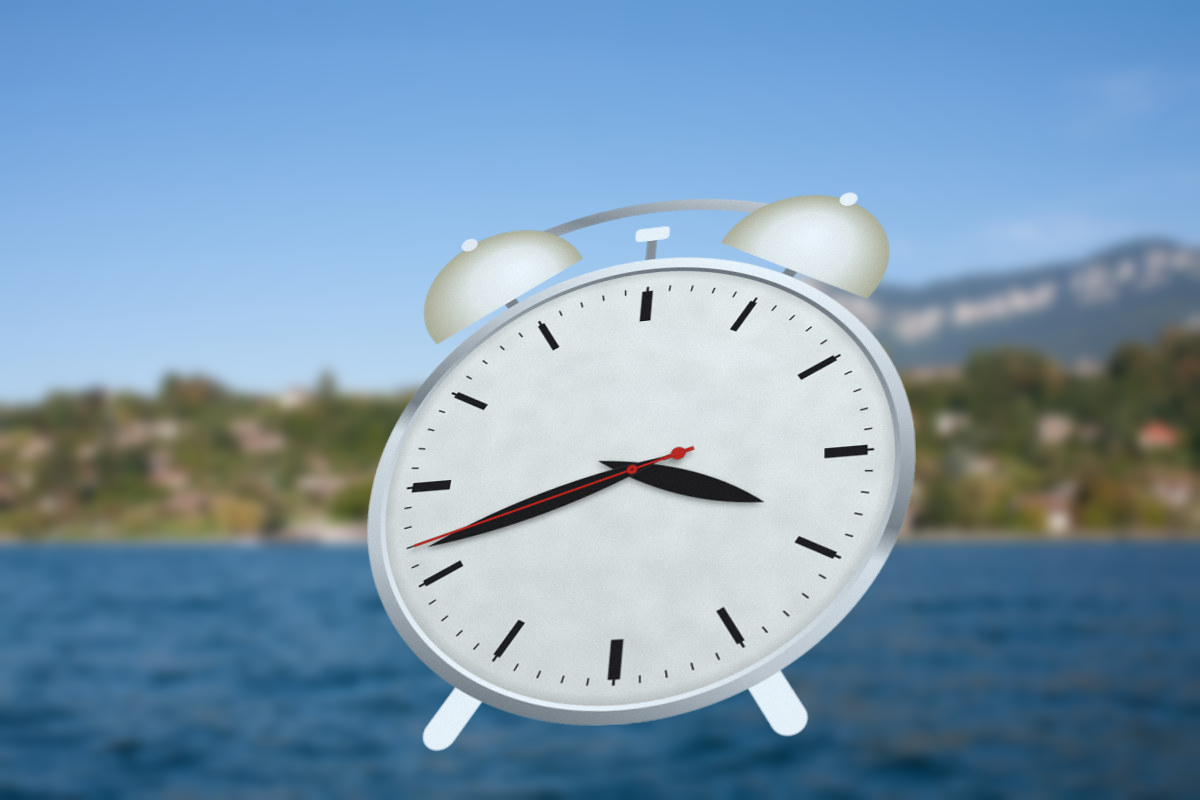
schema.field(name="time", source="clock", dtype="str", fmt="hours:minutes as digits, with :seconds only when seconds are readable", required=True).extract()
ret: 3:41:42
